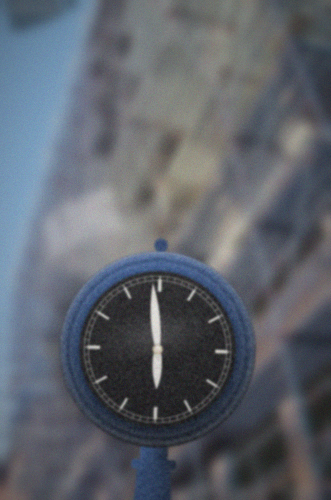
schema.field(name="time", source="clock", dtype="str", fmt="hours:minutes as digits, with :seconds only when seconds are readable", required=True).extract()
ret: 5:59
